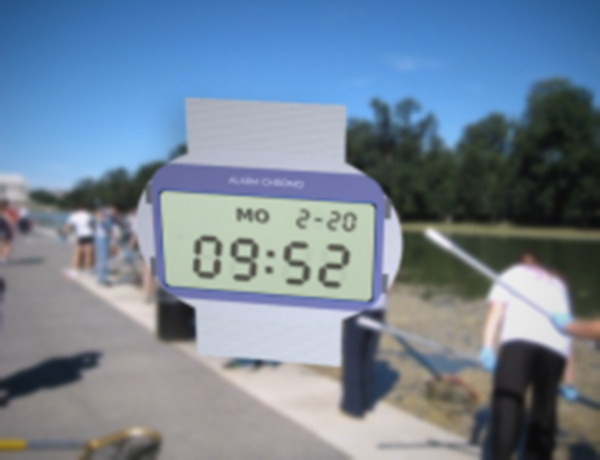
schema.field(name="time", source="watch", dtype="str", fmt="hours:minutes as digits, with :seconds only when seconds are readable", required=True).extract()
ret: 9:52
